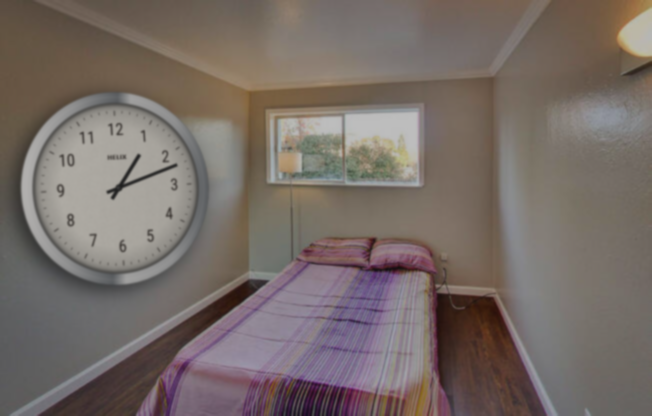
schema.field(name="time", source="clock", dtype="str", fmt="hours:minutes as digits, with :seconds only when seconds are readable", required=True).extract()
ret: 1:12
